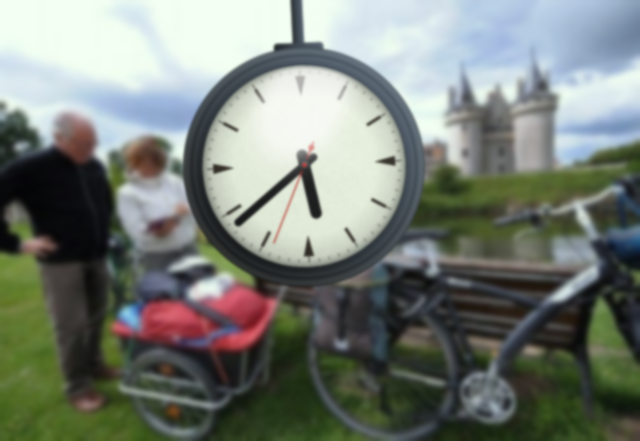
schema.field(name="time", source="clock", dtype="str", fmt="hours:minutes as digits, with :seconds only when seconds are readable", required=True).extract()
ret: 5:38:34
